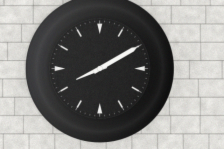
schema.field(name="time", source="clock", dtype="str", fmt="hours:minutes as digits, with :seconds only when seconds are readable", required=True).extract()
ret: 8:10
